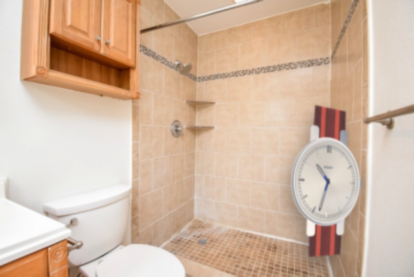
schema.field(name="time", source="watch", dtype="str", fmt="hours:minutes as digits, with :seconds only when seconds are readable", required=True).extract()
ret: 10:33
